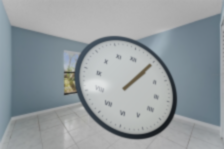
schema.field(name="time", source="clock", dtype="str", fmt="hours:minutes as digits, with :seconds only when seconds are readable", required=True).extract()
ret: 1:05
